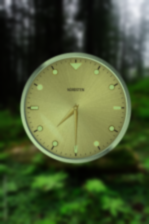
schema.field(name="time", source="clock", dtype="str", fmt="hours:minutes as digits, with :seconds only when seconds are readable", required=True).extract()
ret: 7:30
